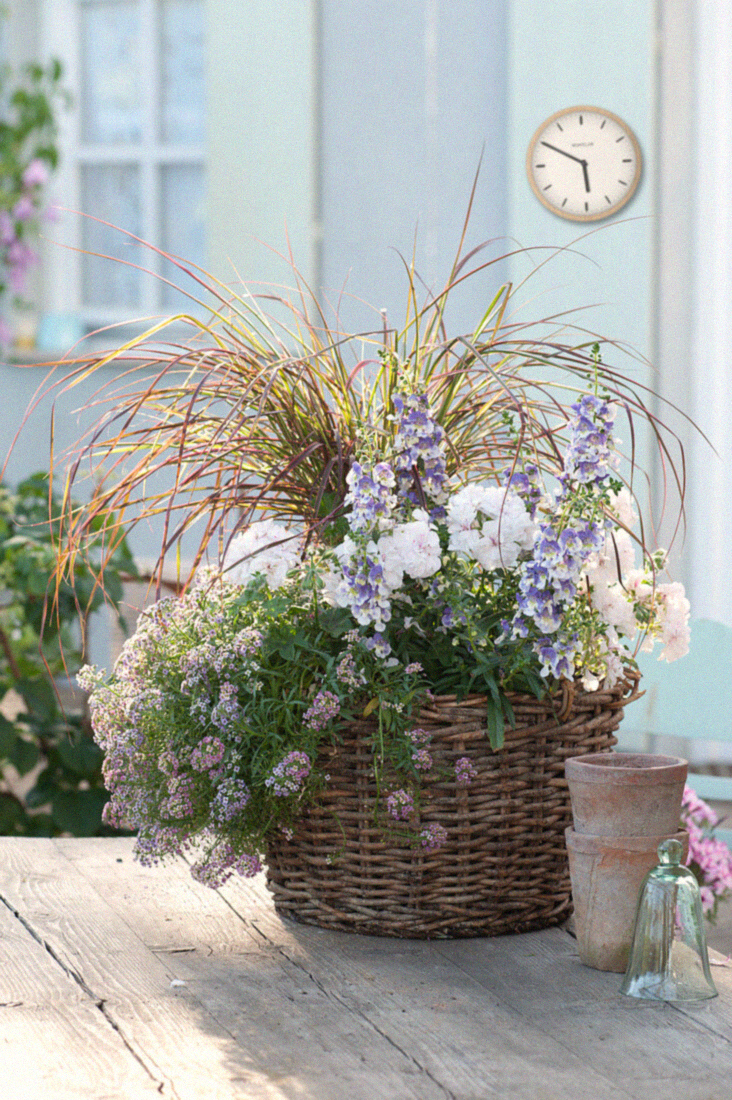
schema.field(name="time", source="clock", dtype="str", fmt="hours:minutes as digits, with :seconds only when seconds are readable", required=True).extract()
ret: 5:50
